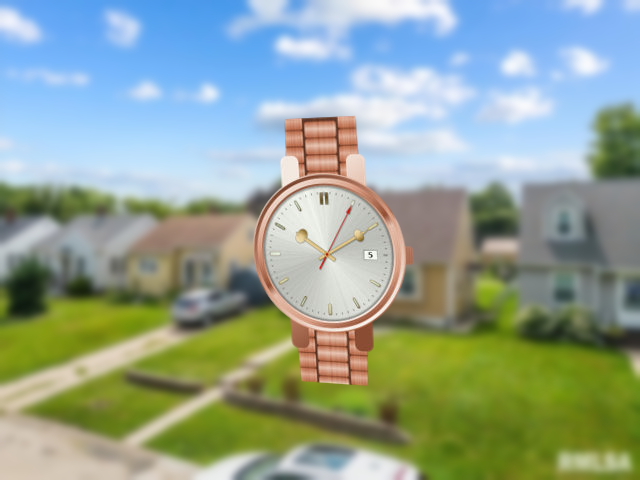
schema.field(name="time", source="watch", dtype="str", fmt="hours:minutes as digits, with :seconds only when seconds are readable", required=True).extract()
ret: 10:10:05
